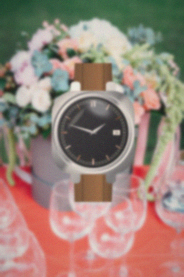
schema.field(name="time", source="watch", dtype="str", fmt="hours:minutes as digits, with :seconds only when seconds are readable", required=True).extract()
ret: 1:48
